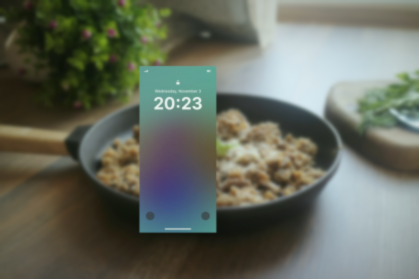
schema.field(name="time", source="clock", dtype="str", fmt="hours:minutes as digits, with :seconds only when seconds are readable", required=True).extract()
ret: 20:23
